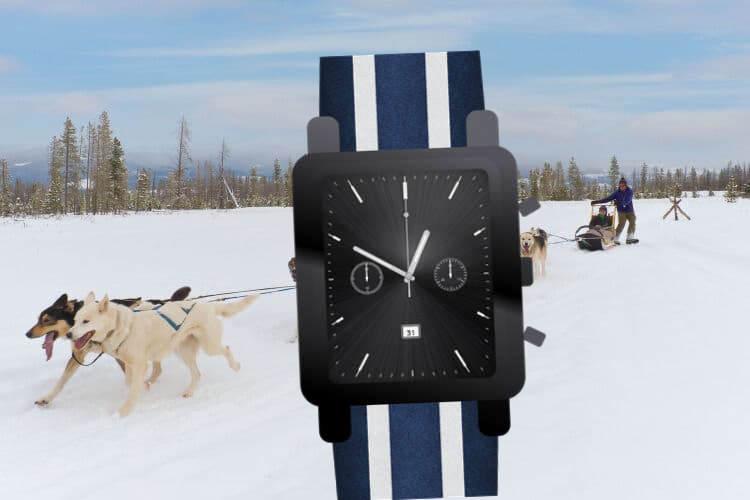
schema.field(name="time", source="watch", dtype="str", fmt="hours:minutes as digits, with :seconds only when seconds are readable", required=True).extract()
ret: 12:50
